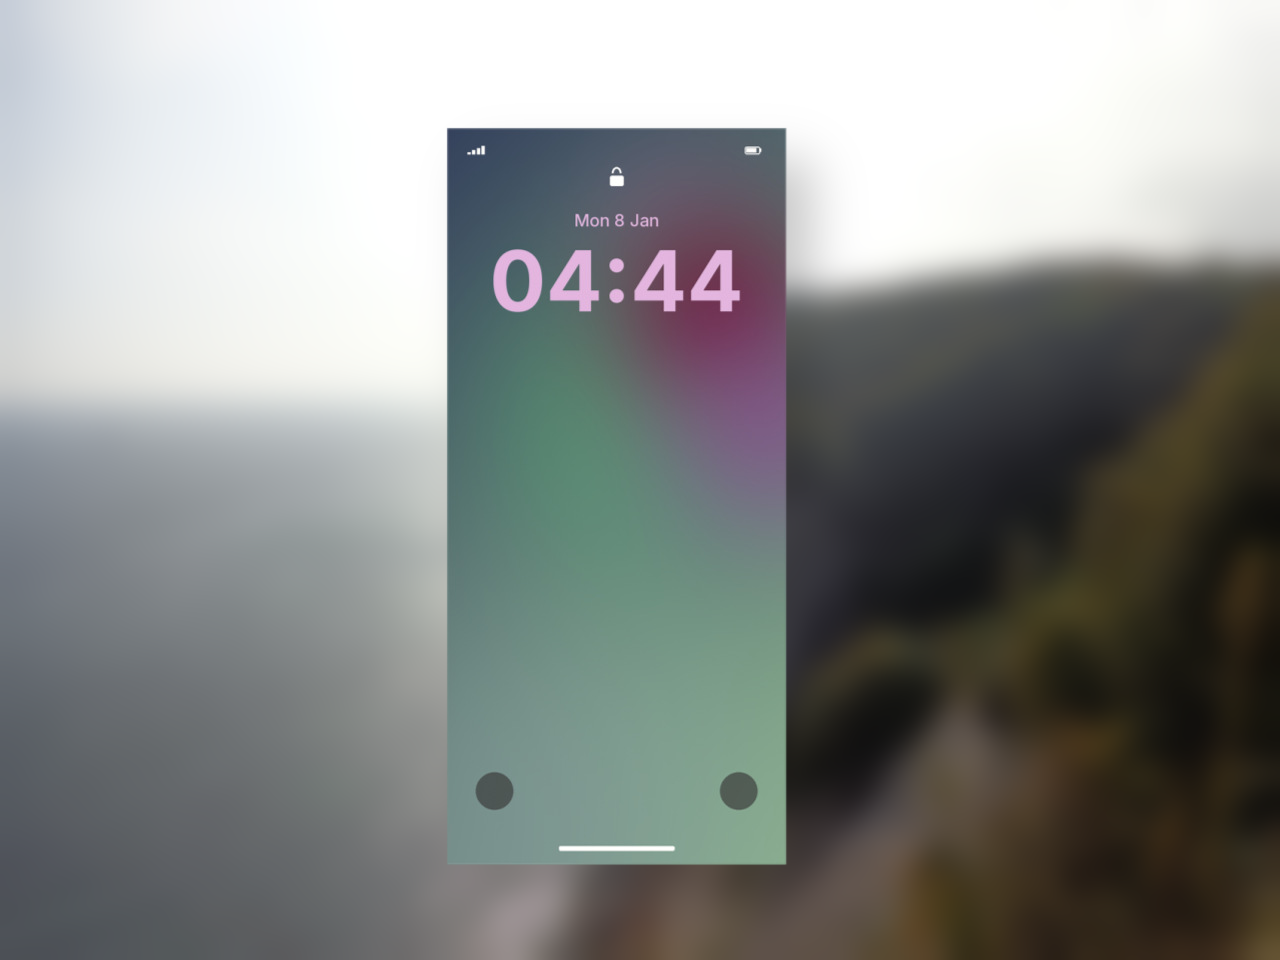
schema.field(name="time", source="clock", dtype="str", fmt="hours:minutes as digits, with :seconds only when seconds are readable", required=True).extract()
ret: 4:44
